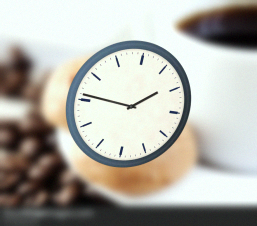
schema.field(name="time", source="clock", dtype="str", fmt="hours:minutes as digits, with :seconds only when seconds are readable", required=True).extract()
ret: 1:46
